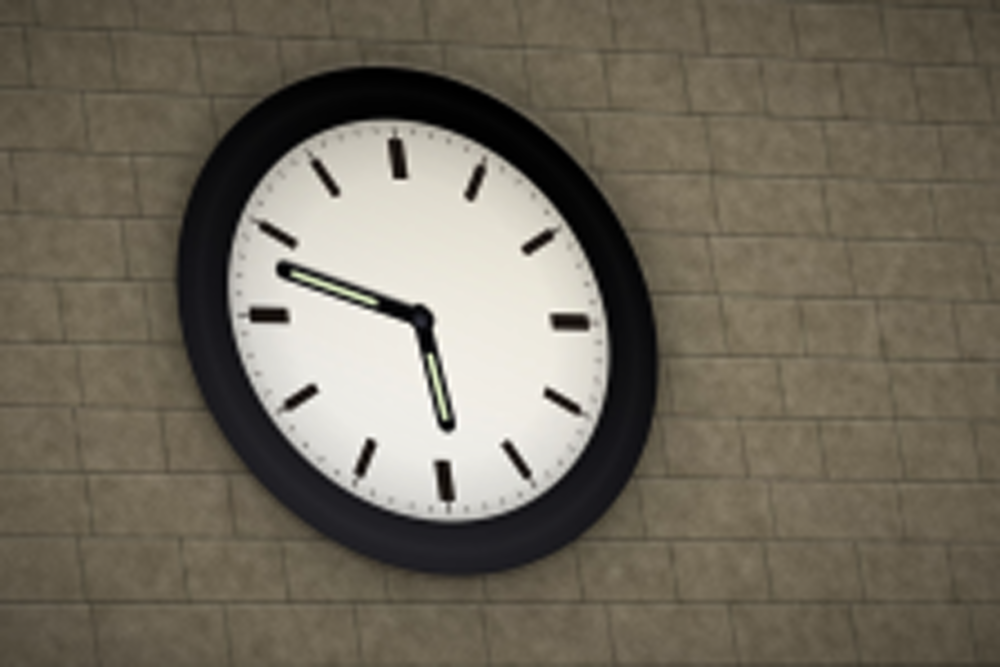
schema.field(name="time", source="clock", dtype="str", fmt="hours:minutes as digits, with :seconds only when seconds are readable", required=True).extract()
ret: 5:48
